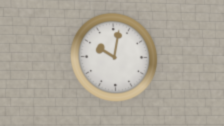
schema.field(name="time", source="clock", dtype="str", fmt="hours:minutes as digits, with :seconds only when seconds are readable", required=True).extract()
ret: 10:02
